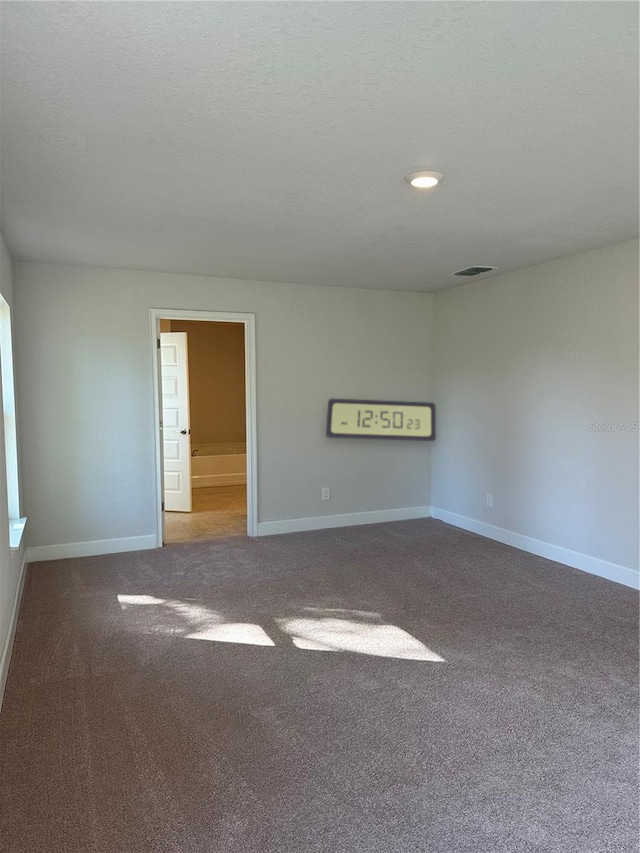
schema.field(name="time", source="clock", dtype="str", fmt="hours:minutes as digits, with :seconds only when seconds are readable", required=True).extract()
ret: 12:50
